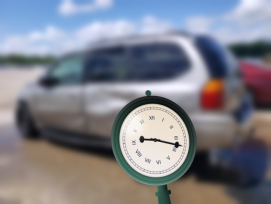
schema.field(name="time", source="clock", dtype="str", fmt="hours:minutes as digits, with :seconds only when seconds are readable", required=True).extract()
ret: 9:18
